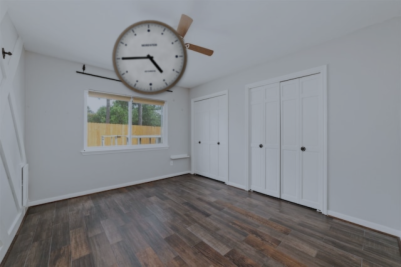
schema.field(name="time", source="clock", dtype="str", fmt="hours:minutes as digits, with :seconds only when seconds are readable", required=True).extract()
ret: 4:45
